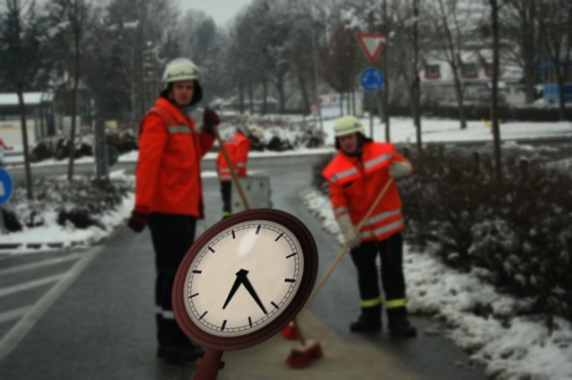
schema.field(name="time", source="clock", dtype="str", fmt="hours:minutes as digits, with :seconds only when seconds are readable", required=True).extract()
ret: 6:22
